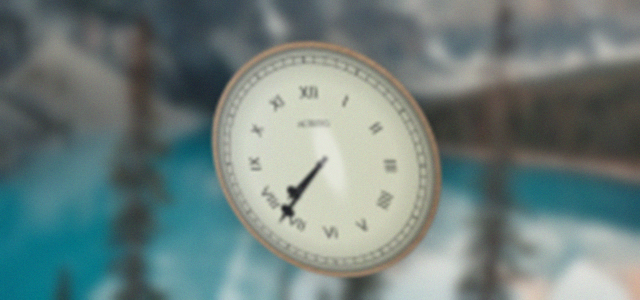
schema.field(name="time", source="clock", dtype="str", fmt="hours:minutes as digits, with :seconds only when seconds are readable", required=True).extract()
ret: 7:37
